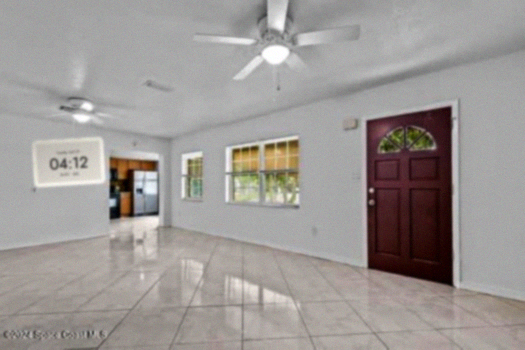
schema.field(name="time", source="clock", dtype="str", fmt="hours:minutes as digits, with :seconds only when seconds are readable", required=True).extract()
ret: 4:12
